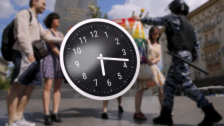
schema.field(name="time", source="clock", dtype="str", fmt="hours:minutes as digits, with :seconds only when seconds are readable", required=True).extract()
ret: 6:18
